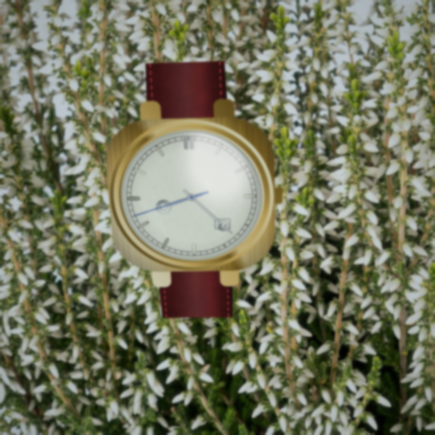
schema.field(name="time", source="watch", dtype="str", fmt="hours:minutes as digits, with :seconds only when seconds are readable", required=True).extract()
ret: 8:22:42
